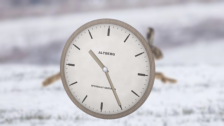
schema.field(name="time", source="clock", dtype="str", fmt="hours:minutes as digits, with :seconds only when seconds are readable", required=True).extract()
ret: 10:25
